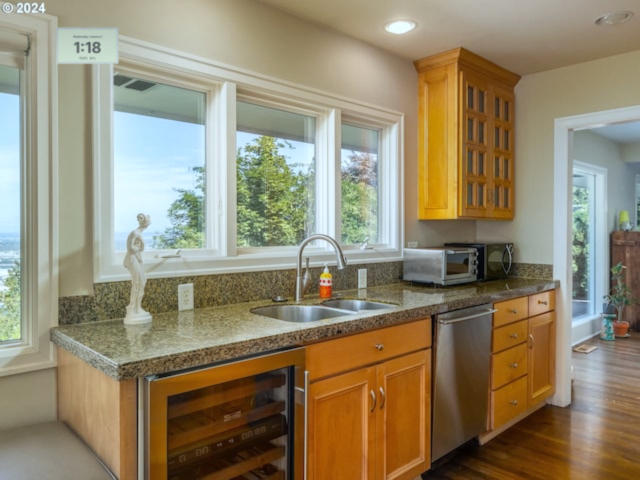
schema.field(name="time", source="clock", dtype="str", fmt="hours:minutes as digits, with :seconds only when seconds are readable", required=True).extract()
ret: 1:18
